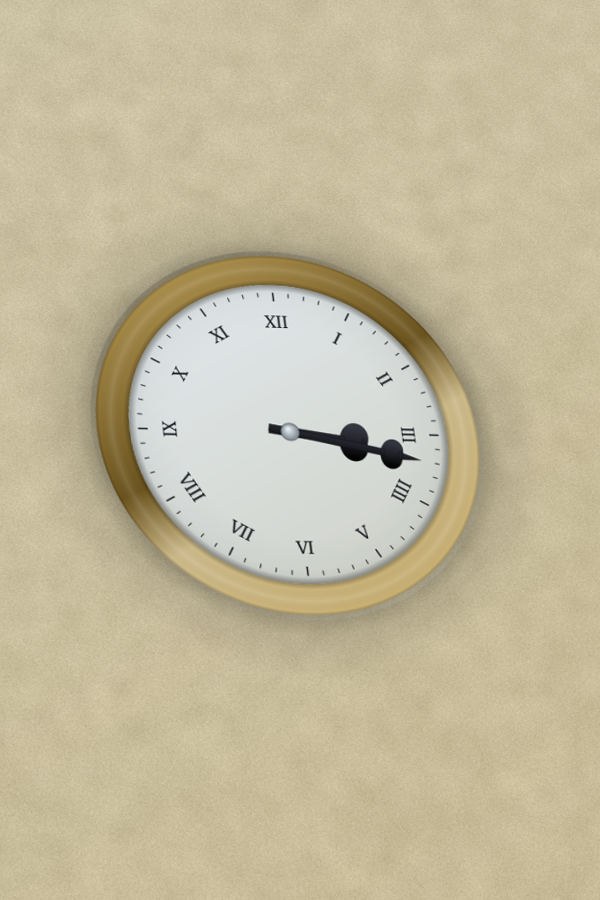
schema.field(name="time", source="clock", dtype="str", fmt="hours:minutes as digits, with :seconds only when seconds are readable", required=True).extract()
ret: 3:17
